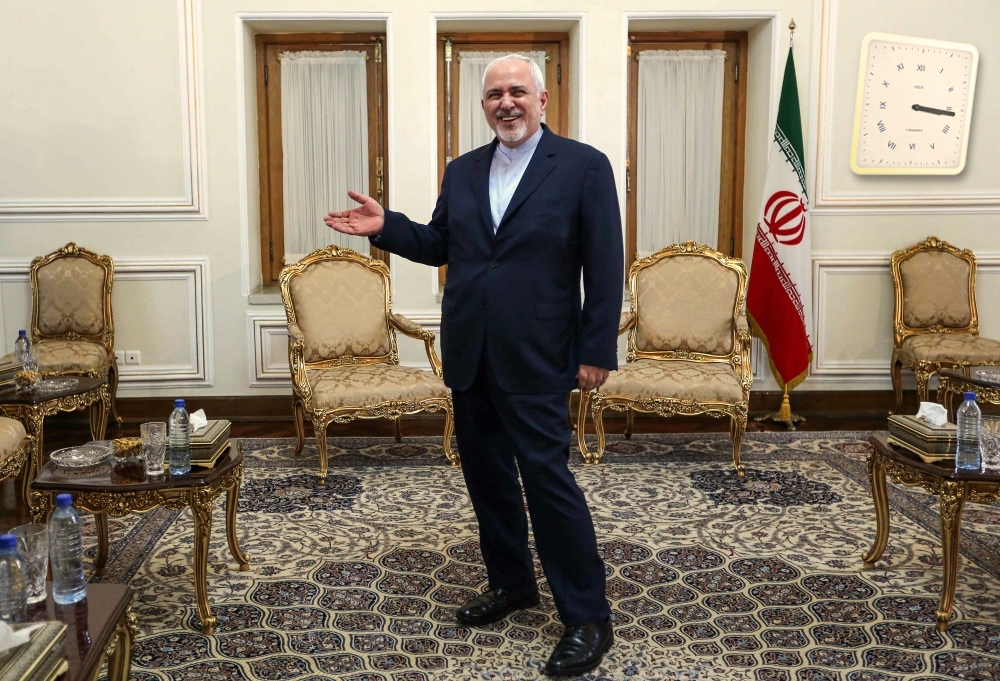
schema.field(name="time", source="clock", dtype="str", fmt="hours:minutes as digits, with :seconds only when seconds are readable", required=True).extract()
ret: 3:16
